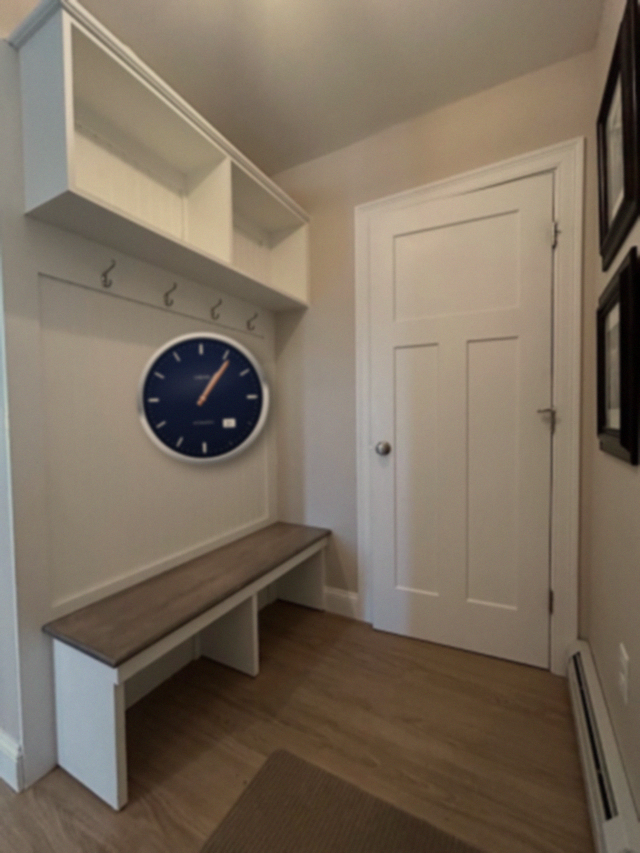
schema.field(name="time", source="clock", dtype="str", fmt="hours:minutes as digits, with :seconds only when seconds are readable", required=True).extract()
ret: 1:06
